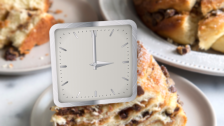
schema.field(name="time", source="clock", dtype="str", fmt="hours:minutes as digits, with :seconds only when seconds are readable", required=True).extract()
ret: 3:00
